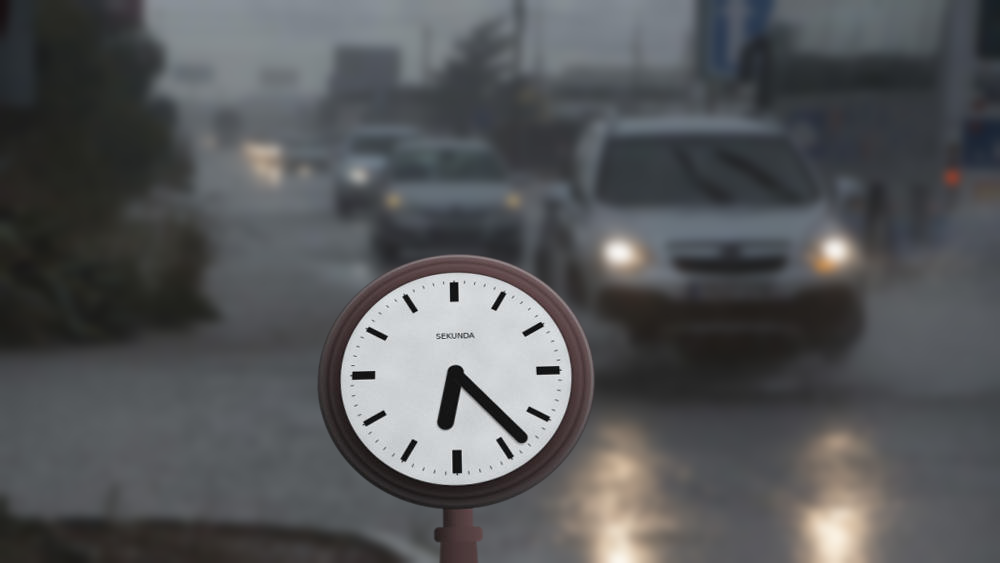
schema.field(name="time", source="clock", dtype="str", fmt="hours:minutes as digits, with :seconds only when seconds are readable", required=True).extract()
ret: 6:23
